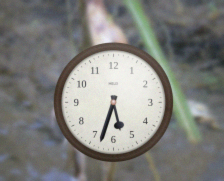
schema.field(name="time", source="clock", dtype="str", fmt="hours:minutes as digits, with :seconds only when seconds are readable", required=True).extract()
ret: 5:33
